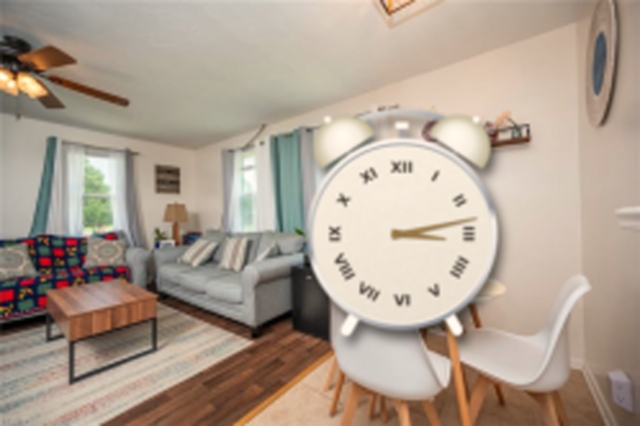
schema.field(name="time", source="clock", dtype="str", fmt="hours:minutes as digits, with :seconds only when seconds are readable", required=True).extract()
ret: 3:13
